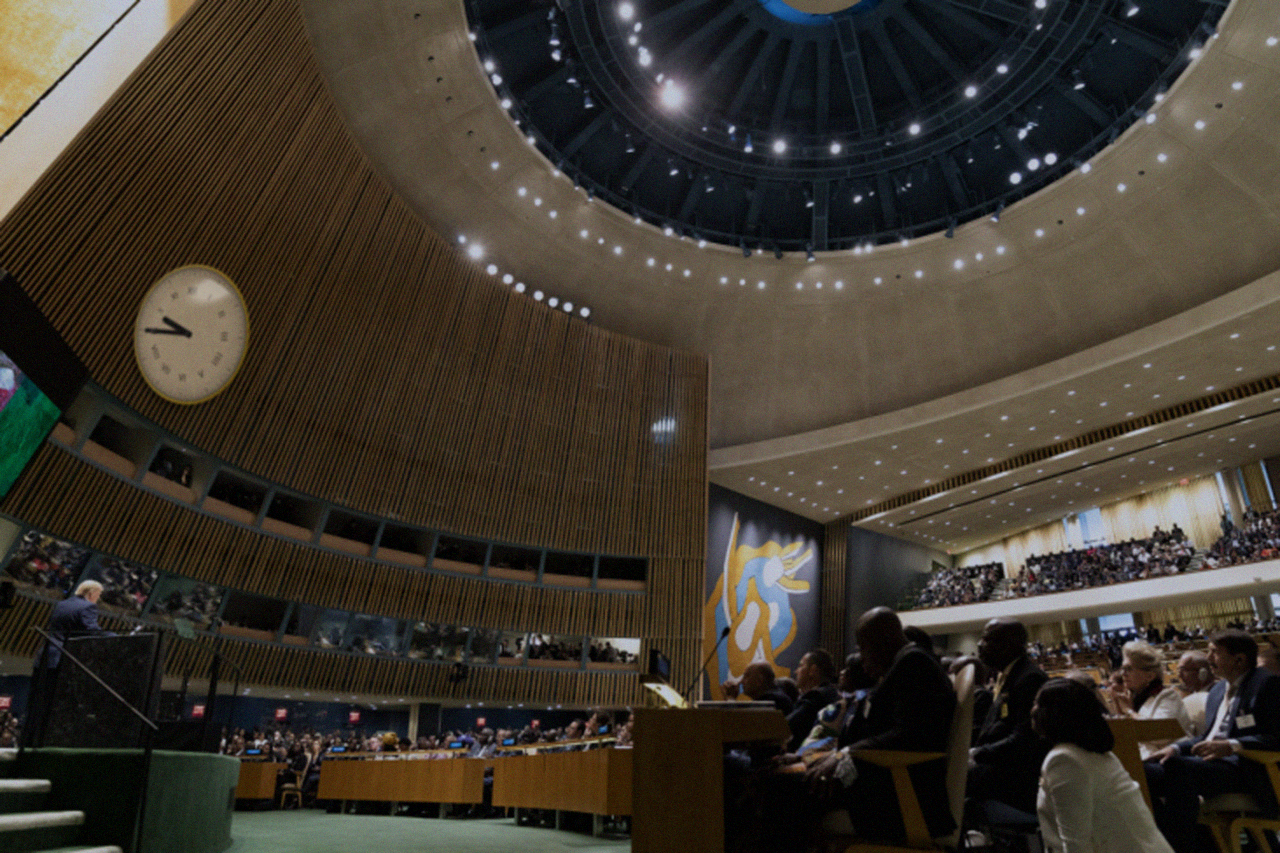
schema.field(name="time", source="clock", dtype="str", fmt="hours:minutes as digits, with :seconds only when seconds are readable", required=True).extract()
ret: 9:45
